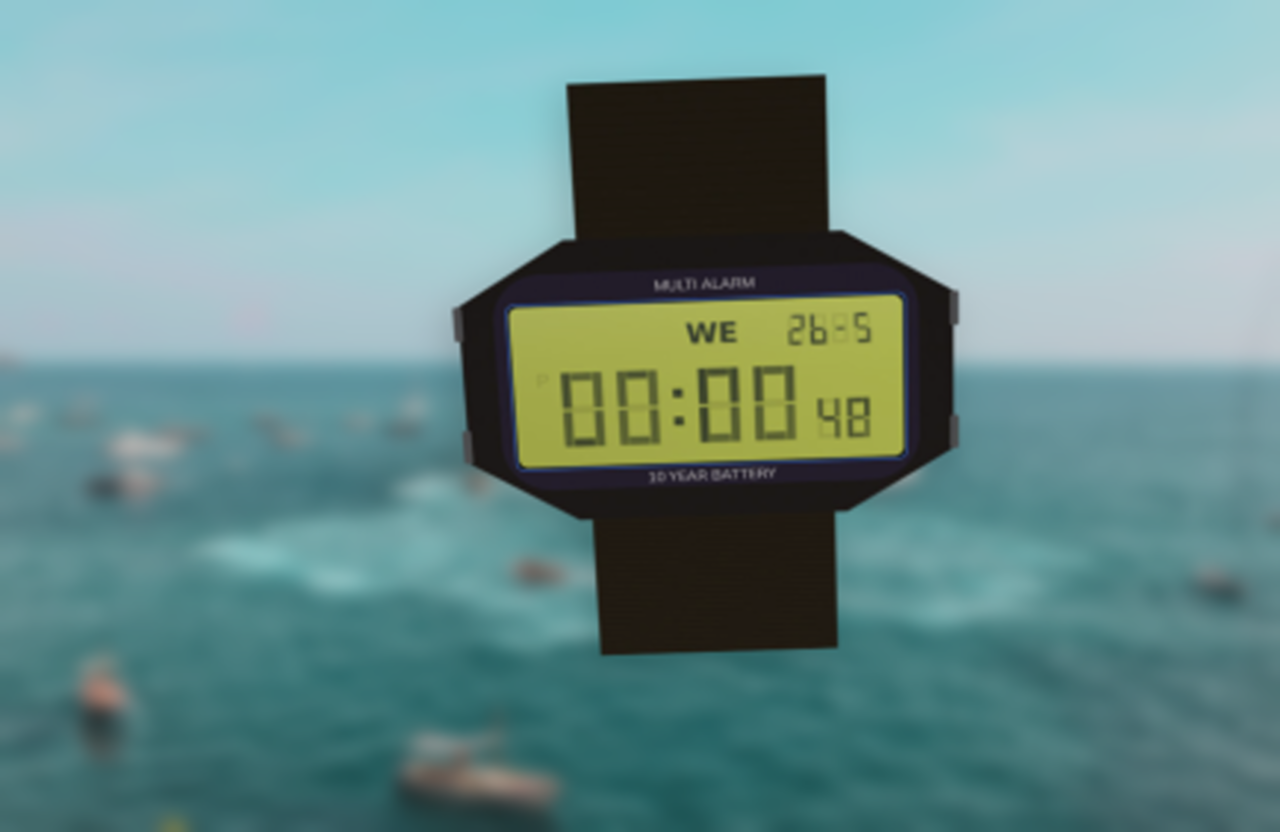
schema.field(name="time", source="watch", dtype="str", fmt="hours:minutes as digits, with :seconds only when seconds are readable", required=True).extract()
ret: 0:00:48
